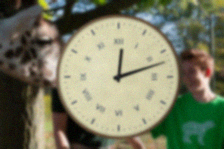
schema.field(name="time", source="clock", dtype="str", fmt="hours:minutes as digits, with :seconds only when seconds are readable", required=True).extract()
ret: 12:12
